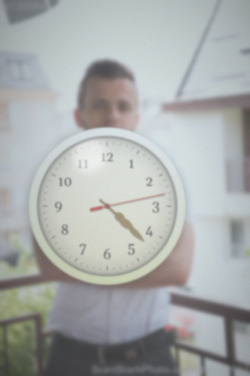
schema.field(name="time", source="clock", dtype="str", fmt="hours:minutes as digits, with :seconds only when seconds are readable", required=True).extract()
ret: 4:22:13
